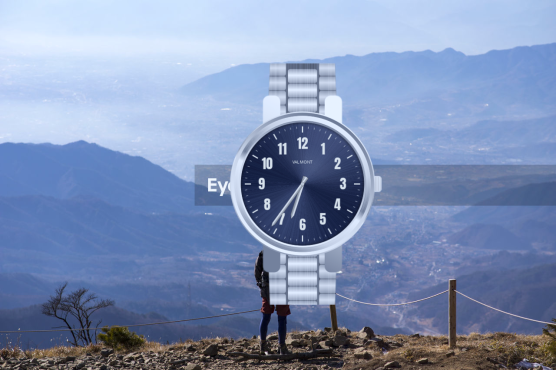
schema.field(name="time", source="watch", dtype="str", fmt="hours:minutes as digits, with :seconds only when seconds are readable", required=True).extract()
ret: 6:36
